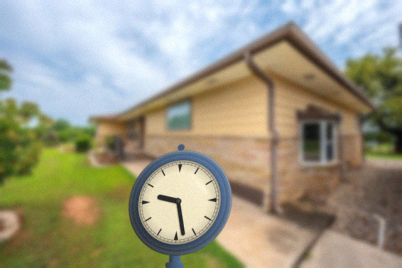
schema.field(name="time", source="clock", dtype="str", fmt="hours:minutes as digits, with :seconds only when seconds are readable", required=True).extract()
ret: 9:28
